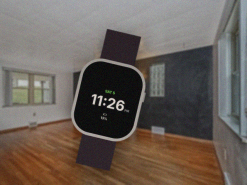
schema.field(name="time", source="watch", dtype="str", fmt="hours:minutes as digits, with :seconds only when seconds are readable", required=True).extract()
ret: 11:26
